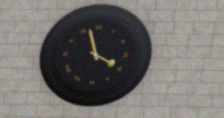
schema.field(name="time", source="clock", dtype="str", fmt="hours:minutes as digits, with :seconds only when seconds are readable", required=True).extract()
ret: 3:57
